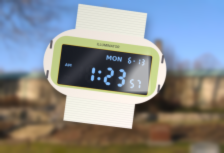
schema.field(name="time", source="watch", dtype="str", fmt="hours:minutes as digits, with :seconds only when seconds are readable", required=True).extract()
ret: 1:23:57
